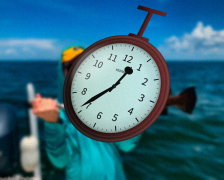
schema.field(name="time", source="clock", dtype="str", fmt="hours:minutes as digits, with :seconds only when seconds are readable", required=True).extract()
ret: 12:36
